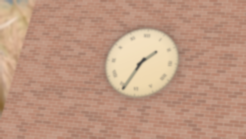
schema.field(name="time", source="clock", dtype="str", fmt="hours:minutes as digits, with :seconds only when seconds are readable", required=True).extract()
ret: 1:34
